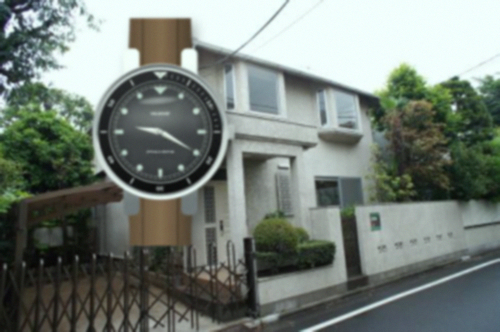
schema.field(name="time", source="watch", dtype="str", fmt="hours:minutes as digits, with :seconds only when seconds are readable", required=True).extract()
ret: 9:20
